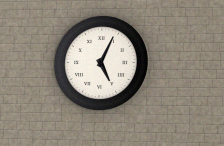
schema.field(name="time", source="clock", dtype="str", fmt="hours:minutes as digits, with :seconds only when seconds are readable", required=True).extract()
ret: 5:04
